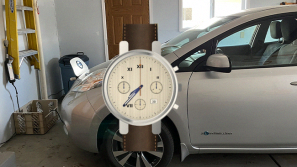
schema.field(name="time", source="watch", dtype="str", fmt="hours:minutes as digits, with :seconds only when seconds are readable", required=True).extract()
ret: 7:37
